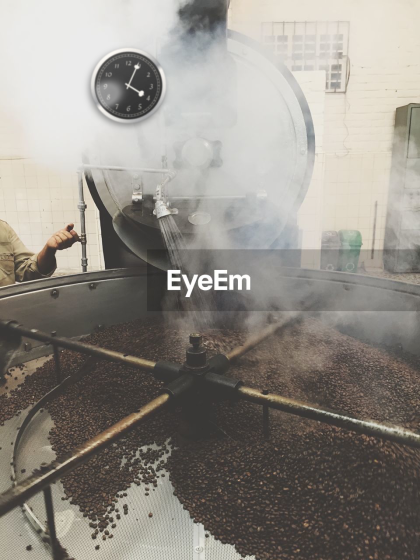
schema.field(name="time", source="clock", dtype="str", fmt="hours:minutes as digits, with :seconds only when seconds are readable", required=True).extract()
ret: 4:04
